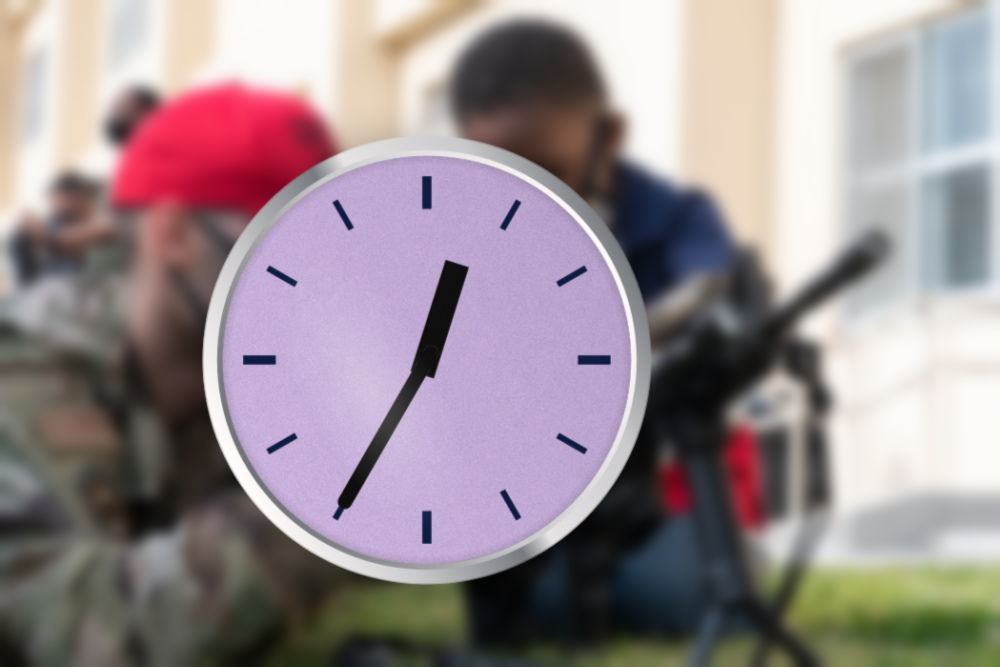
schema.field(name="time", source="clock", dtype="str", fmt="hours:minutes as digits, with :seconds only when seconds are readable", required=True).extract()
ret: 12:35
